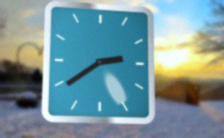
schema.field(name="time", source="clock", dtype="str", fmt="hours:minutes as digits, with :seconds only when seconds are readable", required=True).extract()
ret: 2:39
